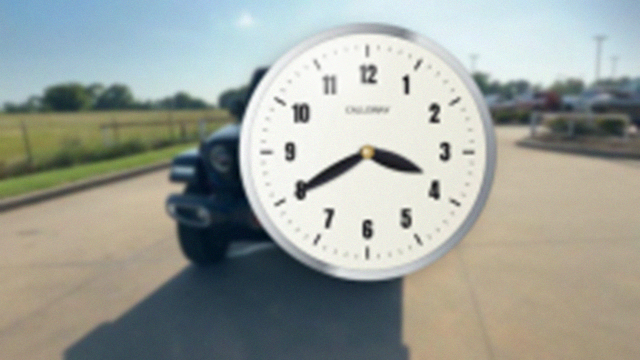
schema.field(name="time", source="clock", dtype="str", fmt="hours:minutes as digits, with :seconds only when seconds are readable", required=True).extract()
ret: 3:40
